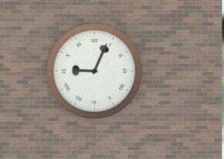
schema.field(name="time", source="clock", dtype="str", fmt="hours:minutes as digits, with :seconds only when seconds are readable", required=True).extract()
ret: 9:04
